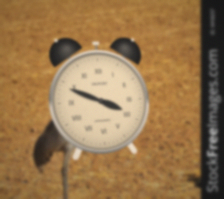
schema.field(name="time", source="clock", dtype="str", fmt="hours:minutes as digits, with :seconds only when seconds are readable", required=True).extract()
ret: 3:49
